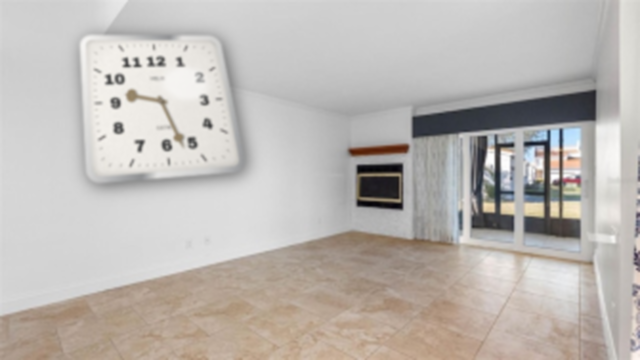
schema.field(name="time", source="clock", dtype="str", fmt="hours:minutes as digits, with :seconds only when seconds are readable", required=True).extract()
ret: 9:27
